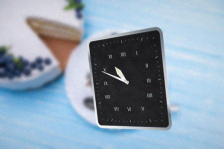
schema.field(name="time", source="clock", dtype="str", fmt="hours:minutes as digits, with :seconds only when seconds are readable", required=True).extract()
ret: 10:49
